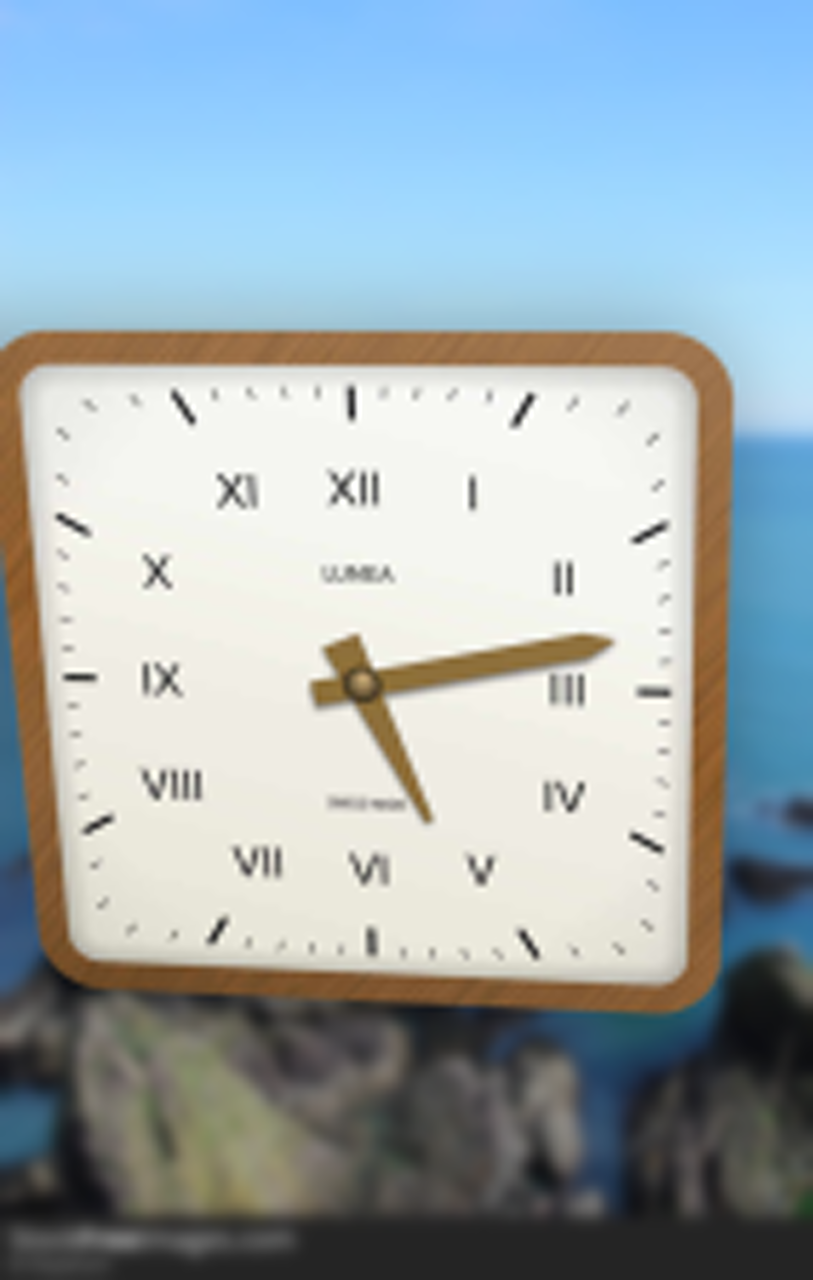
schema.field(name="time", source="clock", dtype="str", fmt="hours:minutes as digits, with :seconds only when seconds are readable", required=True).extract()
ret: 5:13
